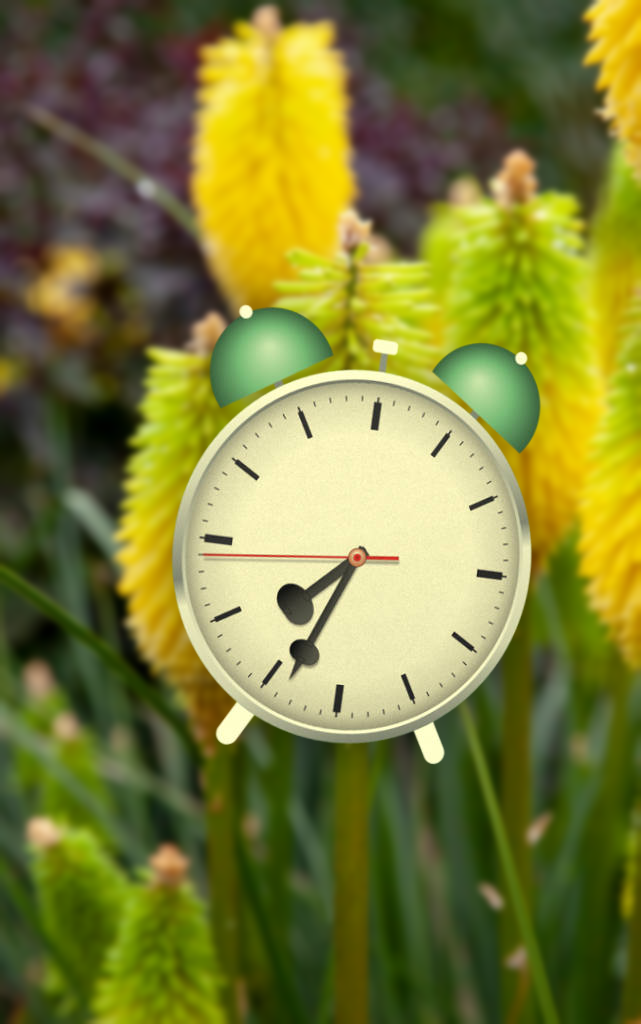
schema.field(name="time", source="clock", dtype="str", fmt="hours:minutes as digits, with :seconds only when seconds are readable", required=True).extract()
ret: 7:33:44
